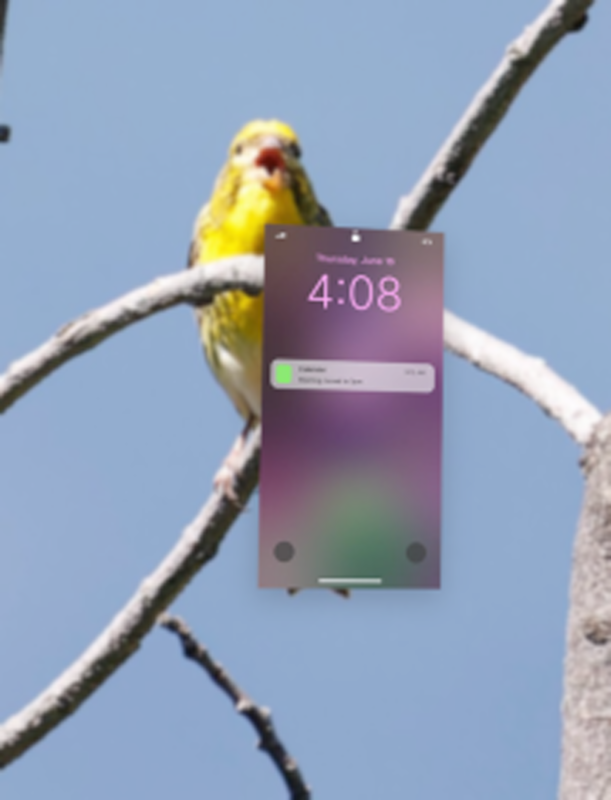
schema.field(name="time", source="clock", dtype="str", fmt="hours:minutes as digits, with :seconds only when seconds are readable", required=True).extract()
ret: 4:08
